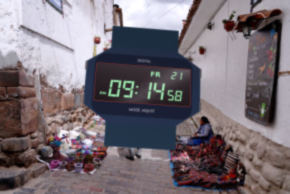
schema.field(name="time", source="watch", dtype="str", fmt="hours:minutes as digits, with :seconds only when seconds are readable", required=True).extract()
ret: 9:14:58
